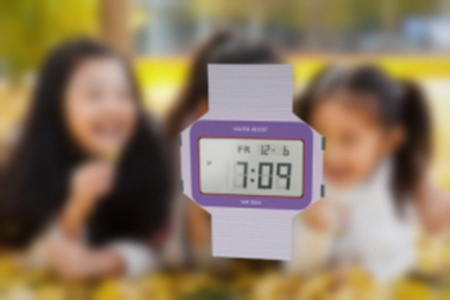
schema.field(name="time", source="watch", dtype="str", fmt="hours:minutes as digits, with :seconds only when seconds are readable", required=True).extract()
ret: 7:09
